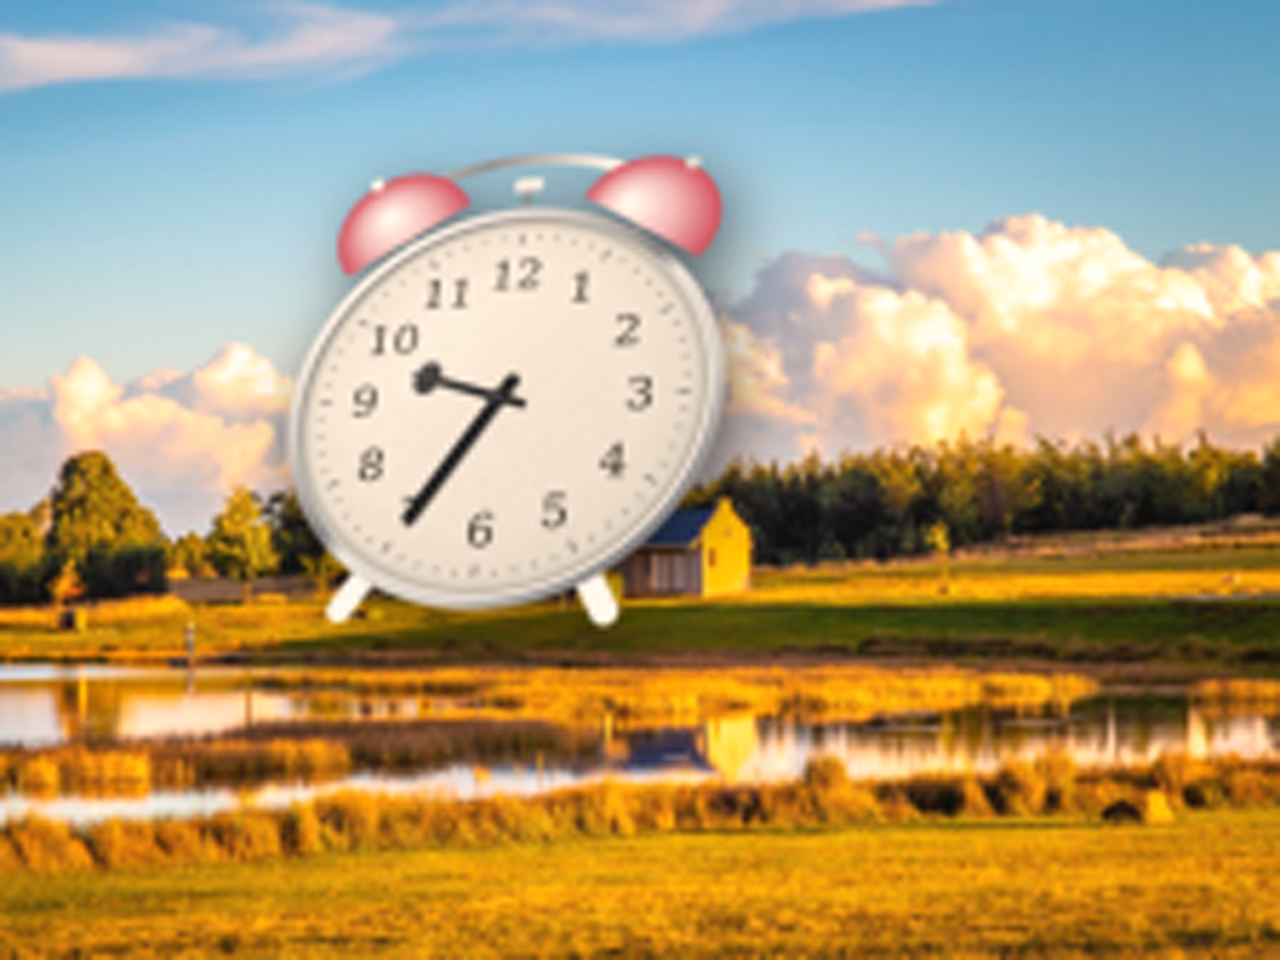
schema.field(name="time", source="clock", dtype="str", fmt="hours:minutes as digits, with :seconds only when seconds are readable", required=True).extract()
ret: 9:35
